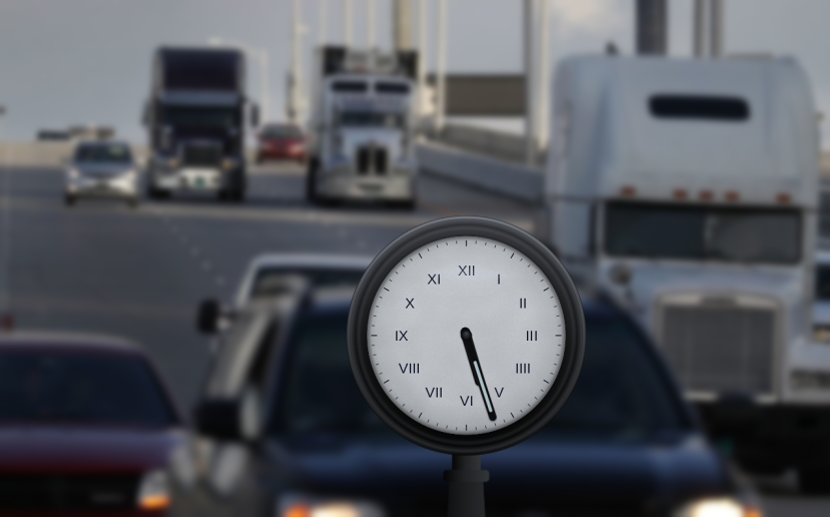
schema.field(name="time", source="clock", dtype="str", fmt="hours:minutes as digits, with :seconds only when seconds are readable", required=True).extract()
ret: 5:27
